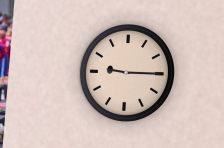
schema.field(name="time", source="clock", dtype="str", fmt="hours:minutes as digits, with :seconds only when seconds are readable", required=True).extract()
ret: 9:15
